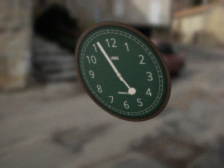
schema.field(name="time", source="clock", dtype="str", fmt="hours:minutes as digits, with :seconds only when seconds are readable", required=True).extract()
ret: 4:56
